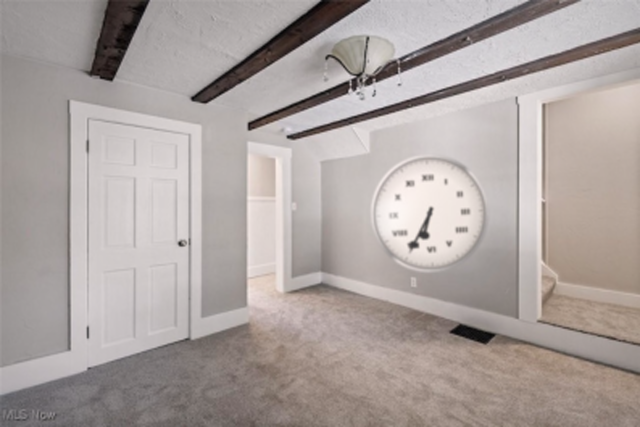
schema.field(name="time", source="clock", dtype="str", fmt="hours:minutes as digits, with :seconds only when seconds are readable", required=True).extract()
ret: 6:35
